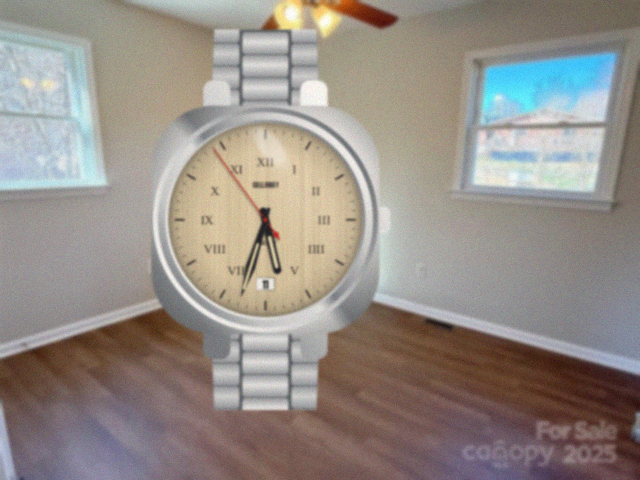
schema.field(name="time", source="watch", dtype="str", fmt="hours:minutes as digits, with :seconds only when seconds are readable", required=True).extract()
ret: 5:32:54
